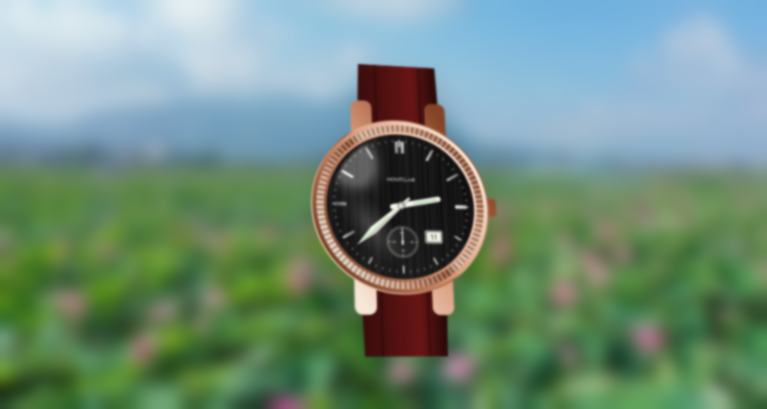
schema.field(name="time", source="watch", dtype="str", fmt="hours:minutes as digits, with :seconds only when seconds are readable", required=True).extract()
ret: 2:38
